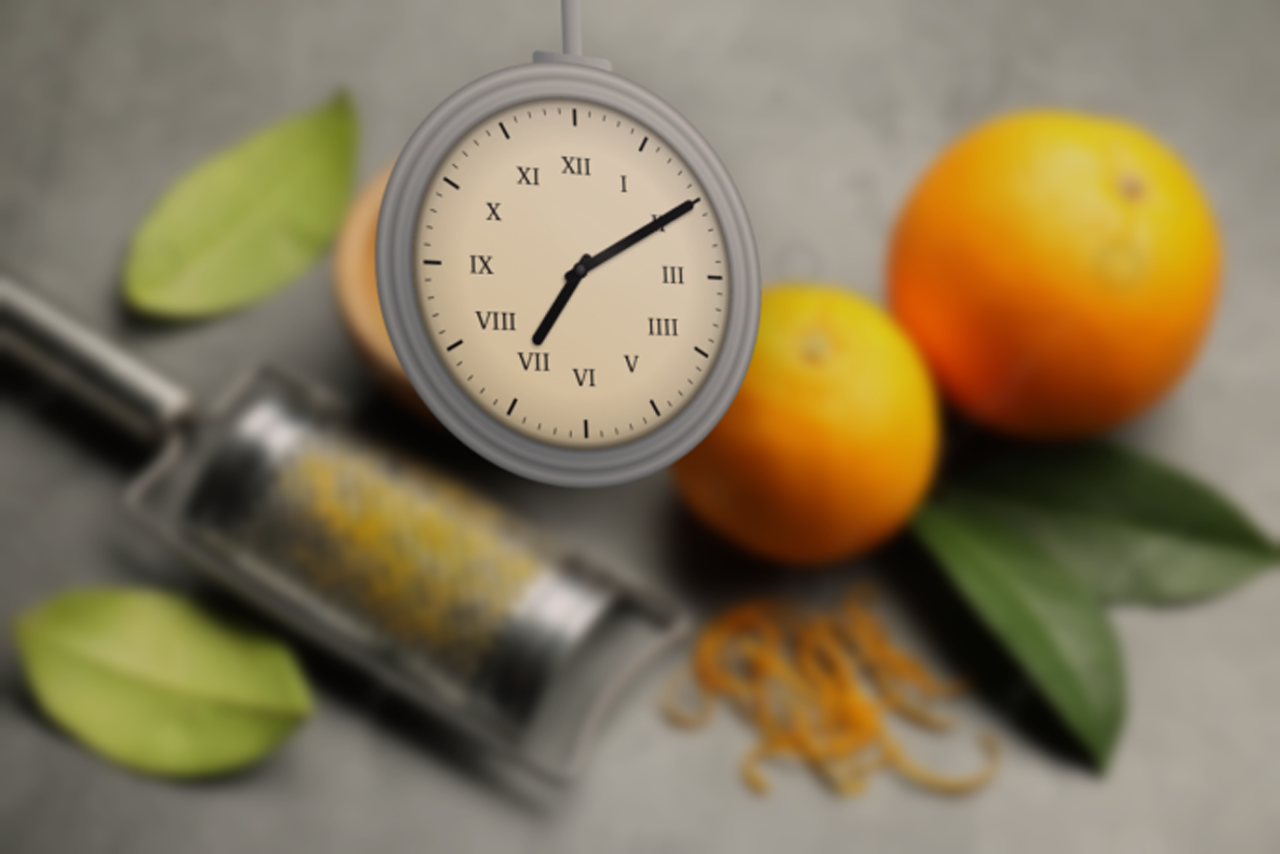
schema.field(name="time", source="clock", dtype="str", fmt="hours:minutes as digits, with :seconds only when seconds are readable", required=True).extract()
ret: 7:10
